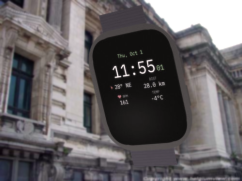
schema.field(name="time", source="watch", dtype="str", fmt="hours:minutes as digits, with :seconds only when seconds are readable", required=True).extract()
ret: 11:55
